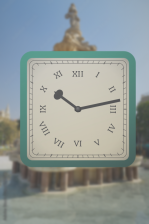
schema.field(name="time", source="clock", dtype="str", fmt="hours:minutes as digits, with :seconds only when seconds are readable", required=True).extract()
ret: 10:13
